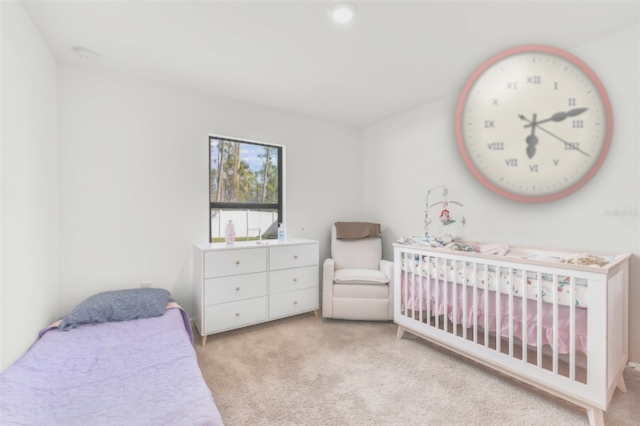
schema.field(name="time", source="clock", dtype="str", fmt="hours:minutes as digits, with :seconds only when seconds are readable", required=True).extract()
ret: 6:12:20
